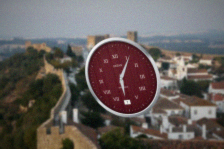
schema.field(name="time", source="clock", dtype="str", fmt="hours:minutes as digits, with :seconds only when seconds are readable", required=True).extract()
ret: 6:06
